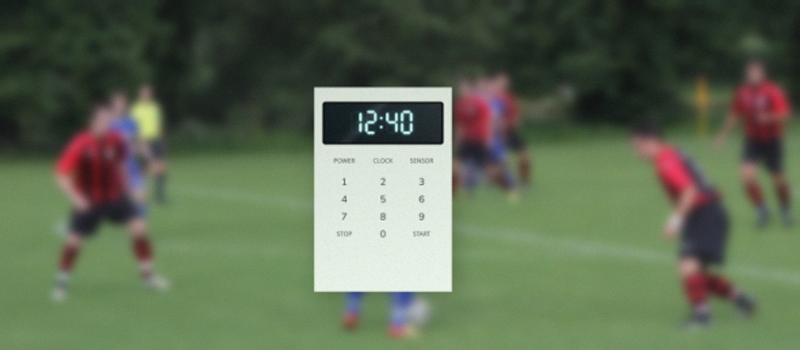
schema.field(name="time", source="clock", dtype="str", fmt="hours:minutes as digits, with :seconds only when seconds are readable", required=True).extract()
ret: 12:40
